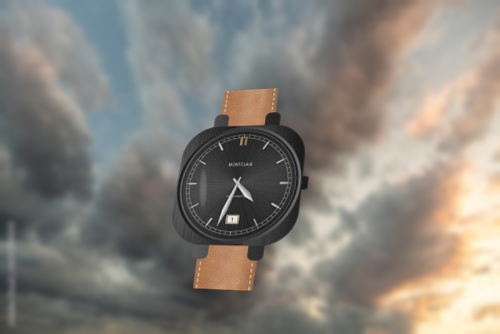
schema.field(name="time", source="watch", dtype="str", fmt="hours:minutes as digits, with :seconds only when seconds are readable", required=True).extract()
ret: 4:33
